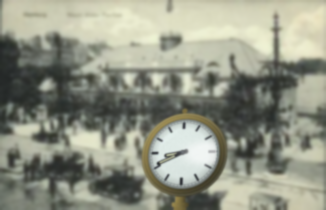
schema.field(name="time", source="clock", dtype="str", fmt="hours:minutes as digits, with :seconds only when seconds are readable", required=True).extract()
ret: 8:41
